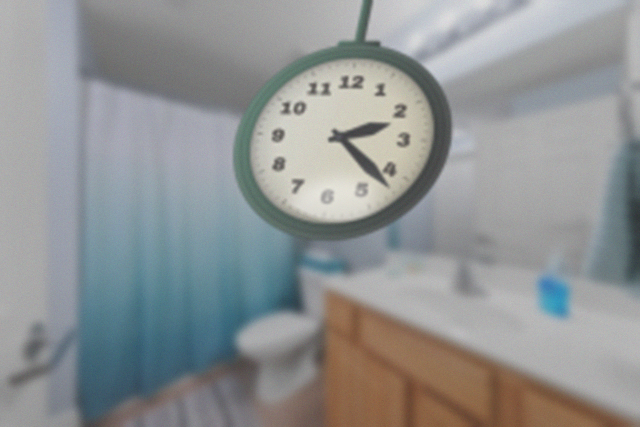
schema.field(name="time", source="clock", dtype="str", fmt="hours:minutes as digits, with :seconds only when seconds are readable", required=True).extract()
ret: 2:22
